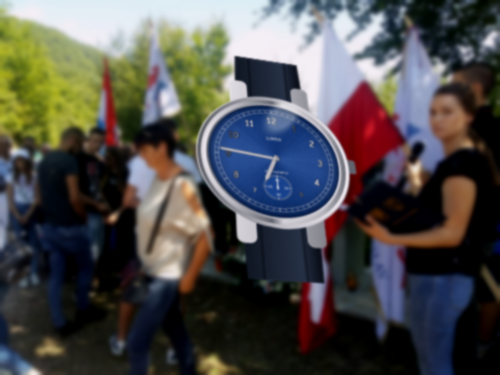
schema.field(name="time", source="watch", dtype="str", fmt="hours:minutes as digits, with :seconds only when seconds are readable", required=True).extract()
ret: 6:46
